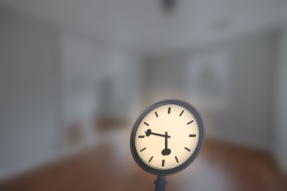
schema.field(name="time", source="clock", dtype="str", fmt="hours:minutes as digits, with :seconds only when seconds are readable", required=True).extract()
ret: 5:47
